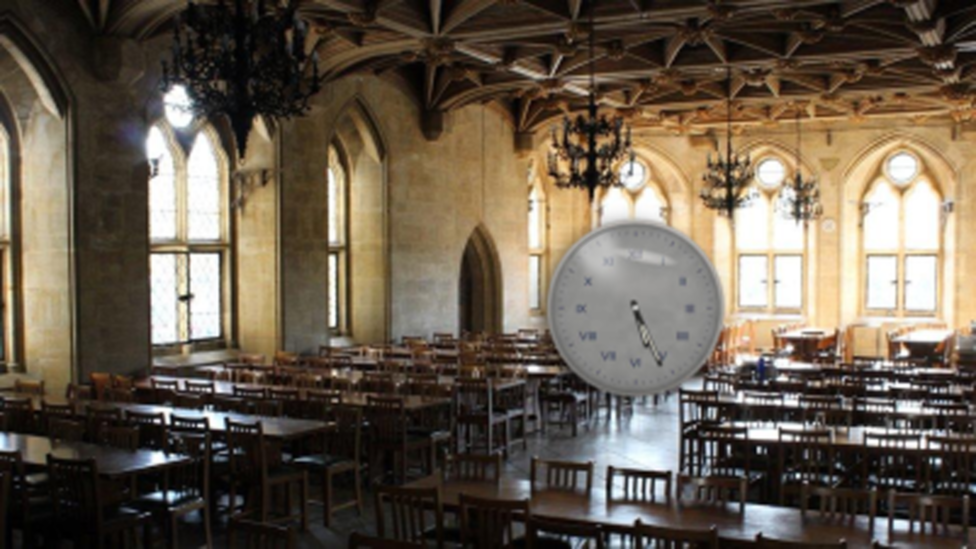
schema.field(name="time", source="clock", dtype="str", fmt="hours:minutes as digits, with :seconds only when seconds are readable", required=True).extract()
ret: 5:26
